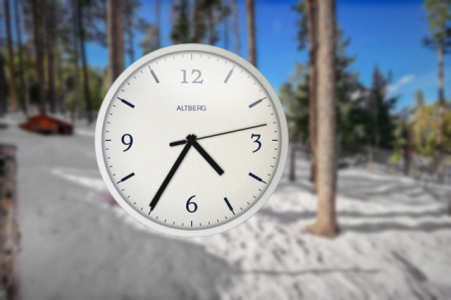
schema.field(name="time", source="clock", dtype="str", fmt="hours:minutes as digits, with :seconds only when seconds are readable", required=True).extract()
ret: 4:35:13
